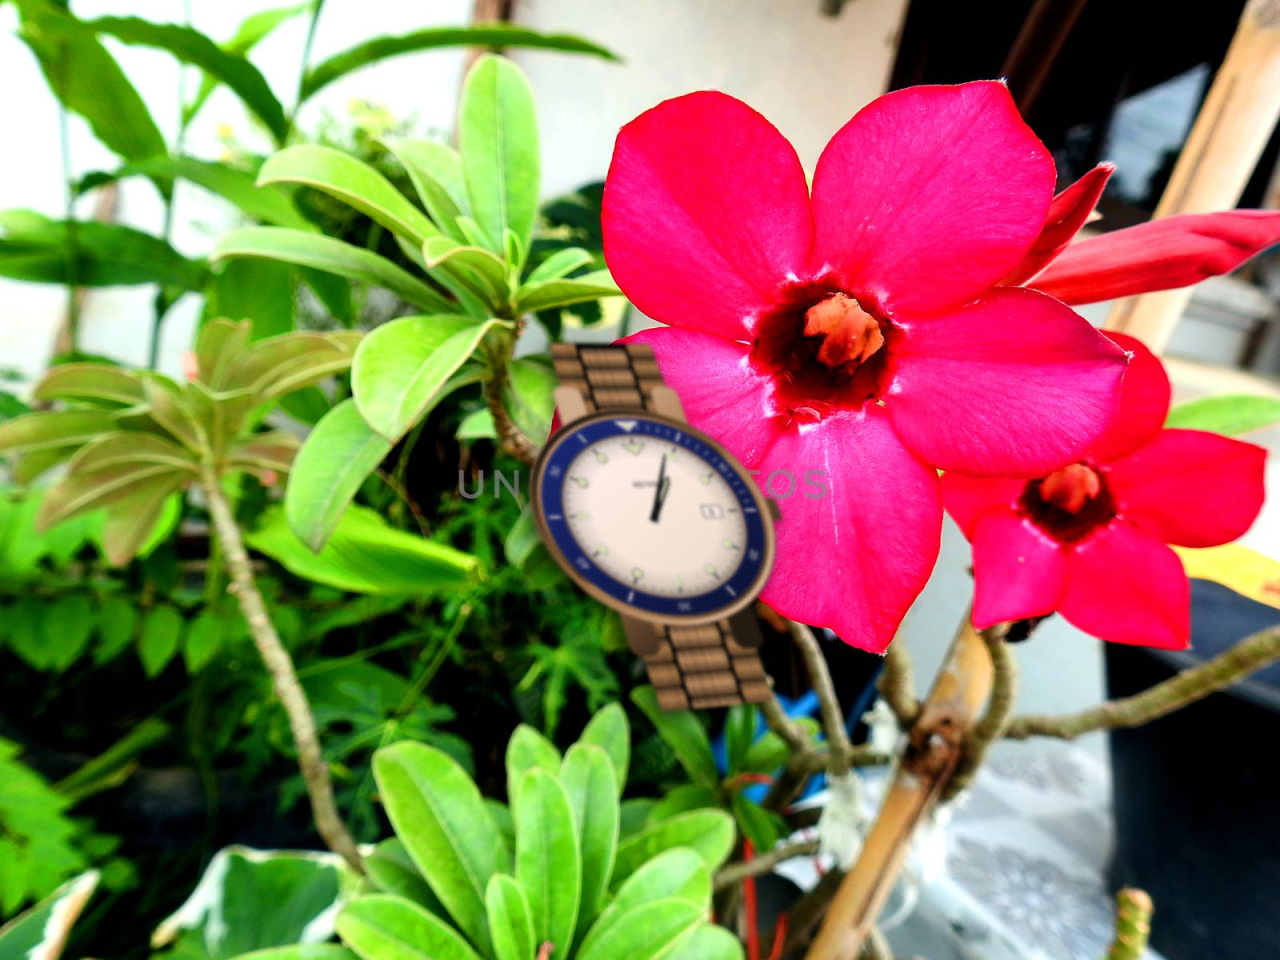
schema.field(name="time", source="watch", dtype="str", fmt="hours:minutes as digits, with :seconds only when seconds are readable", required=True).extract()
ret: 1:04
